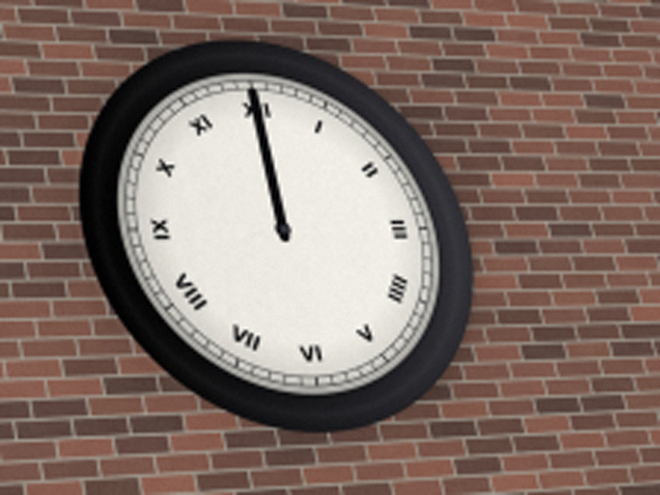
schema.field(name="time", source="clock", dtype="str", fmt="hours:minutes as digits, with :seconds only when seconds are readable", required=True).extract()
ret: 12:00
